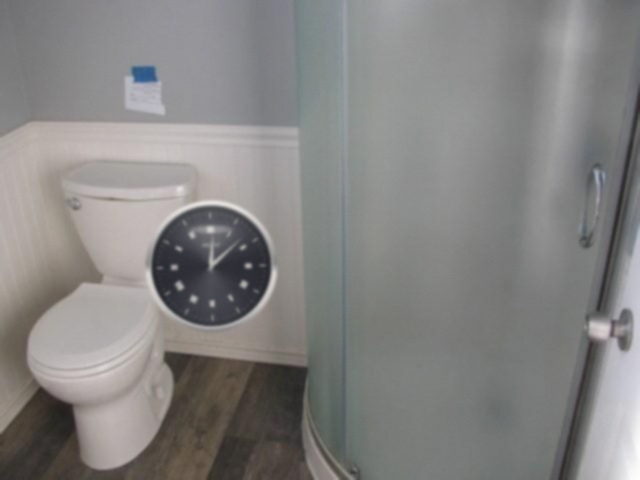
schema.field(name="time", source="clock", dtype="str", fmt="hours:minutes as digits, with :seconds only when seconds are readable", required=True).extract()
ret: 12:08
